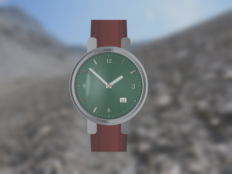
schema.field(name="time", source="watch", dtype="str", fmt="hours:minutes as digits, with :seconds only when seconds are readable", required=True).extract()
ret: 1:52
